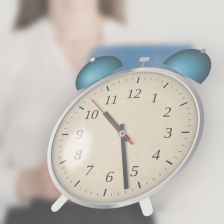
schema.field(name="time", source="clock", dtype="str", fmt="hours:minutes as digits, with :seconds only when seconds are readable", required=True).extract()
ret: 10:26:52
